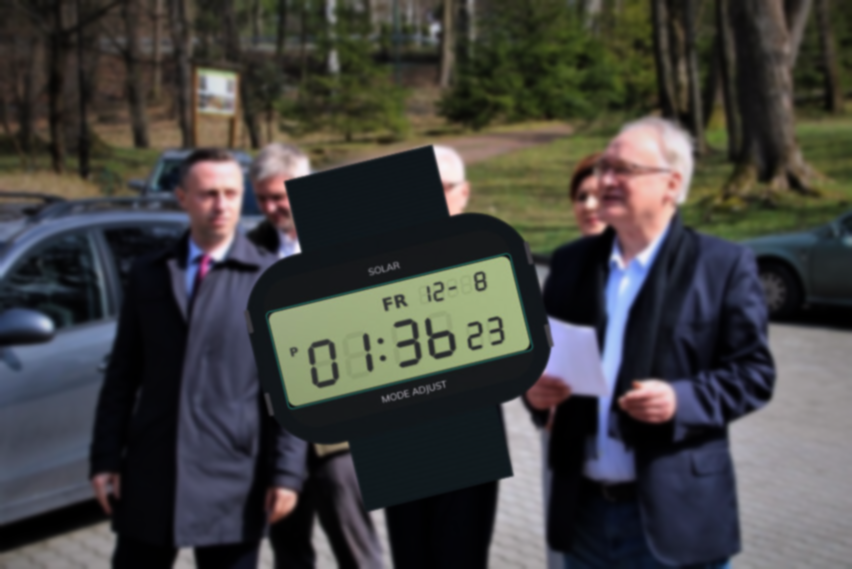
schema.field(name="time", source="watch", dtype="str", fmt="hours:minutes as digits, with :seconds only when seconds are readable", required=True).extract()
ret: 1:36:23
